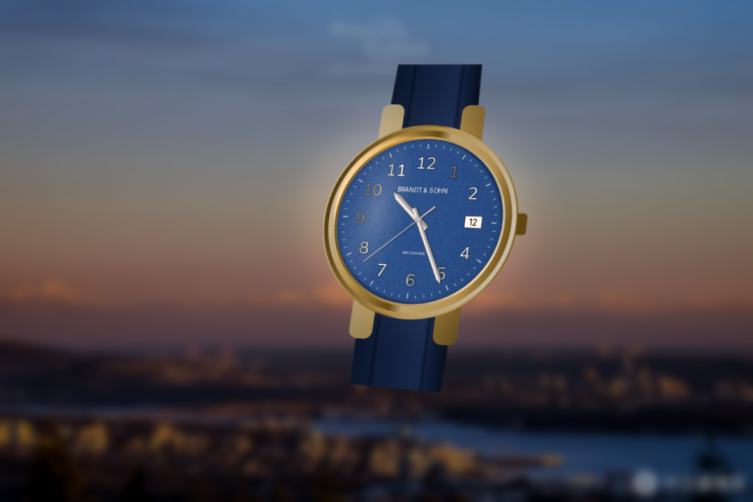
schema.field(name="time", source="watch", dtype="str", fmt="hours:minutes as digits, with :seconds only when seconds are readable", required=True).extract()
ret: 10:25:38
